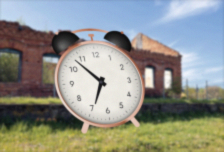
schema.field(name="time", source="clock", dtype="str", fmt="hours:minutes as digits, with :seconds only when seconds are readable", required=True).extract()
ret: 6:53
